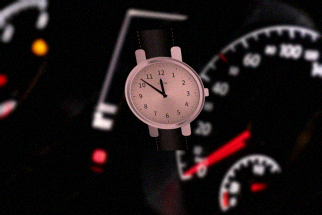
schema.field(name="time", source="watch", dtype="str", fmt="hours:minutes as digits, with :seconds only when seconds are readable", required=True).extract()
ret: 11:52
